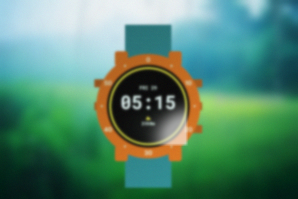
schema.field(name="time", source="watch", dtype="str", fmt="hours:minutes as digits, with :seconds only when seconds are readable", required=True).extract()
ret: 5:15
